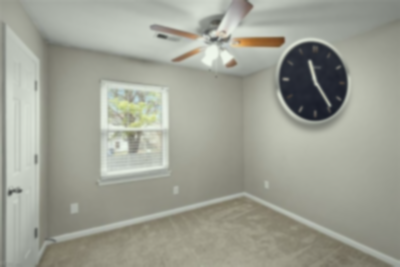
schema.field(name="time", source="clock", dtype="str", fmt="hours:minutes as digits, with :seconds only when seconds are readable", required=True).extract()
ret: 11:24
